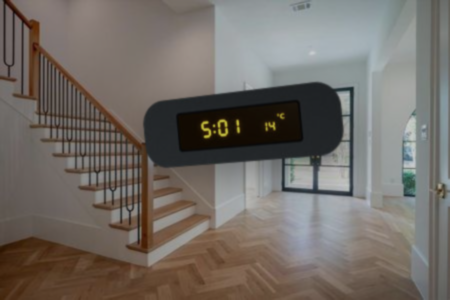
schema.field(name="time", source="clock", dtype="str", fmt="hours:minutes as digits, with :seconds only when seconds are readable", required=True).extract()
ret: 5:01
